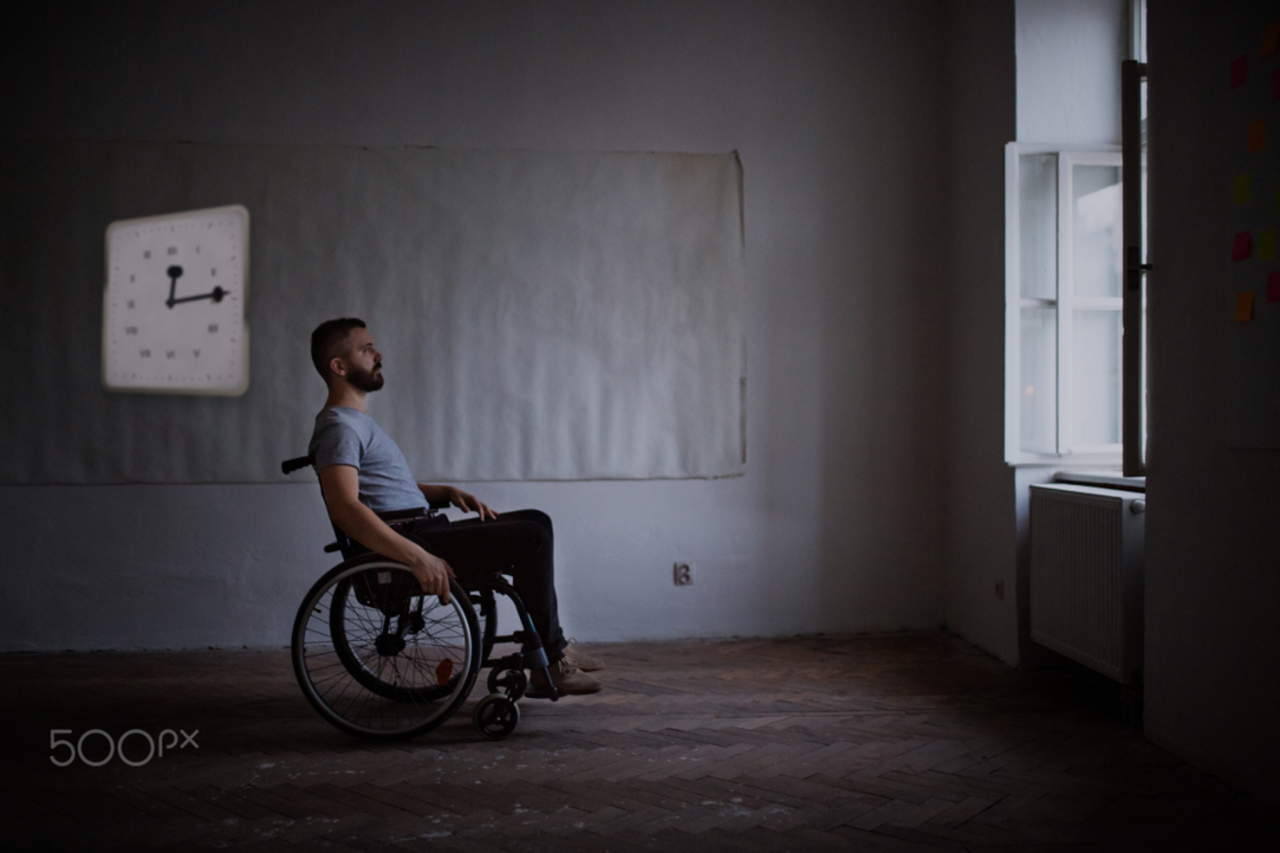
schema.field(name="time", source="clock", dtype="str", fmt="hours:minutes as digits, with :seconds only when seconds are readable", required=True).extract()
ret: 12:14
